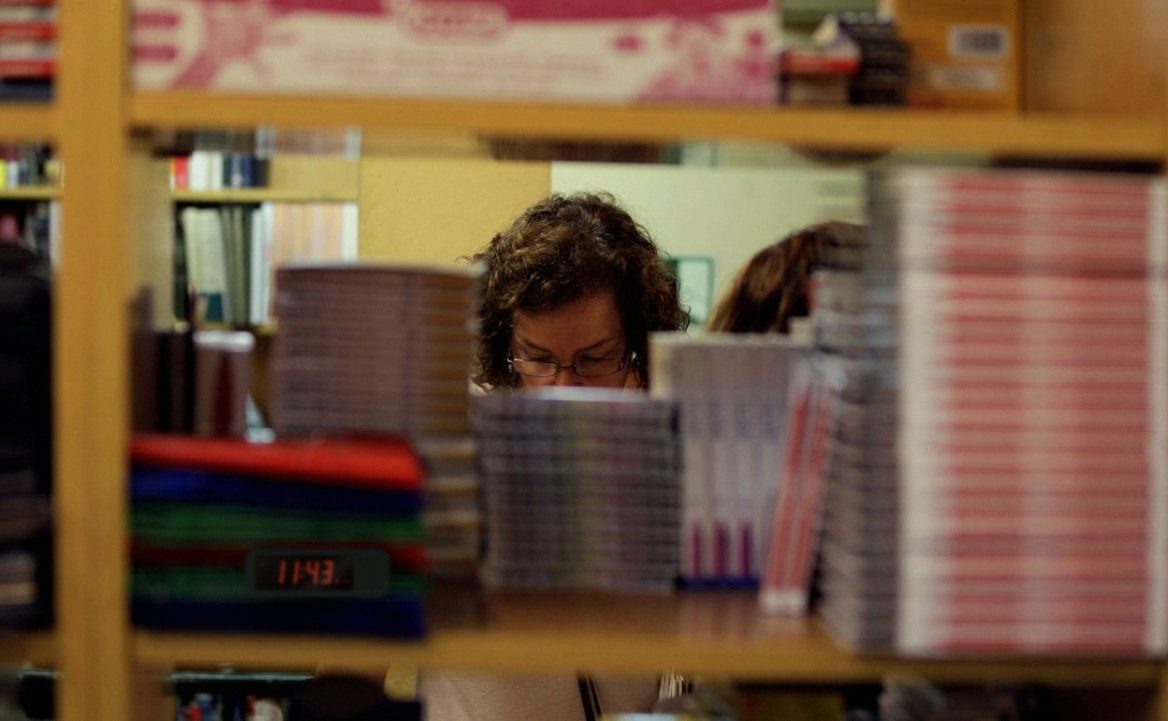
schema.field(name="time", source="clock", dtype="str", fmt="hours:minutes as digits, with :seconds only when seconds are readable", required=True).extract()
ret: 11:43
